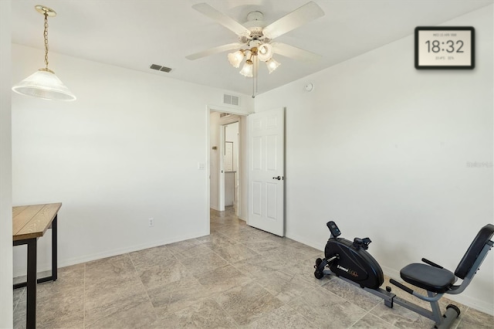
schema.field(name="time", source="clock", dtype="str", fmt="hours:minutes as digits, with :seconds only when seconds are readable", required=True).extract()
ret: 18:32
